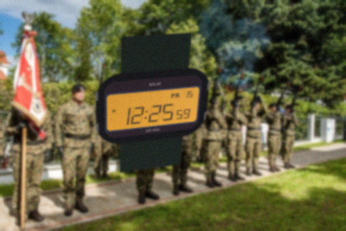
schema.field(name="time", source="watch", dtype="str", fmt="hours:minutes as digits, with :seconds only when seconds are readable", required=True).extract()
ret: 12:25
